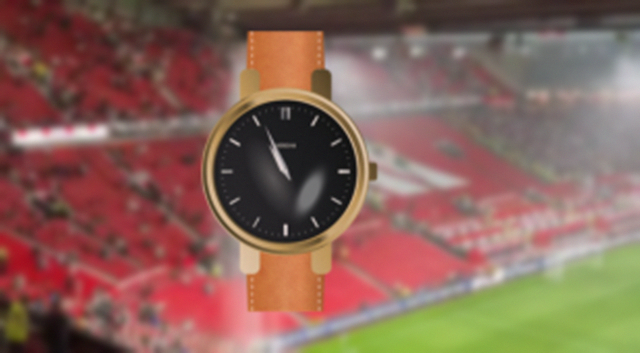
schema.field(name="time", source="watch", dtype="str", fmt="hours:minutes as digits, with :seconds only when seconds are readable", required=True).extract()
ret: 10:56
